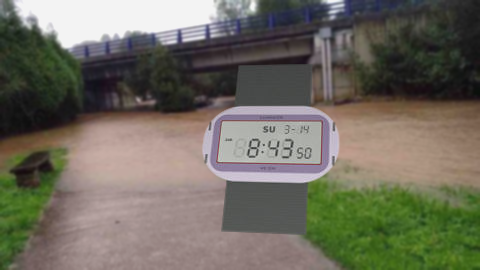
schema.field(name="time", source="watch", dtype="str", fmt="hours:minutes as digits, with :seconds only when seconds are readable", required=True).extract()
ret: 8:43:50
